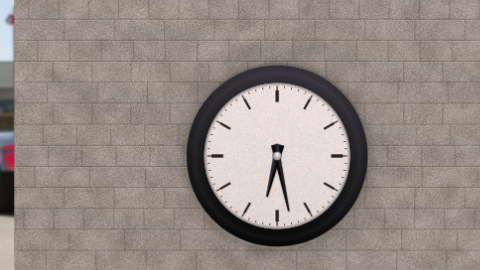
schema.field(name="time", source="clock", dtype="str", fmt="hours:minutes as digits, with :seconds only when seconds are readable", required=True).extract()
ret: 6:28
